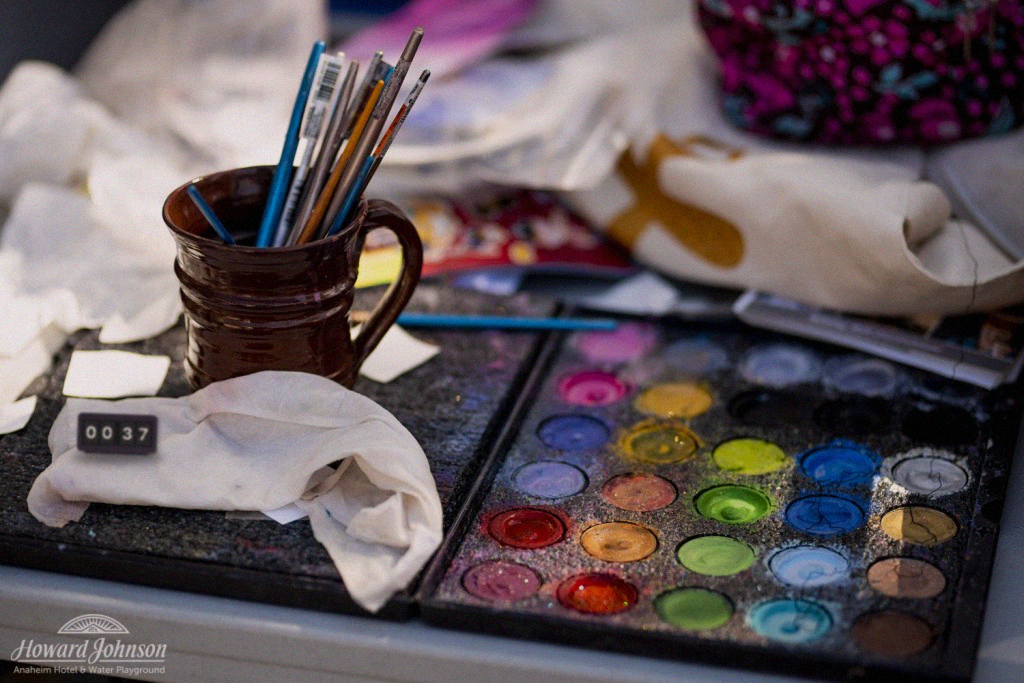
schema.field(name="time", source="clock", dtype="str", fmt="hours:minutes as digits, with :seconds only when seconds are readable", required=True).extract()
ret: 0:37
